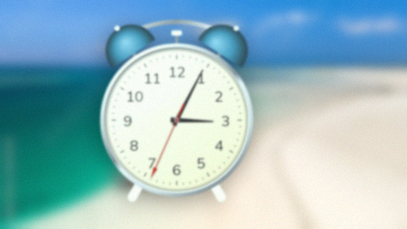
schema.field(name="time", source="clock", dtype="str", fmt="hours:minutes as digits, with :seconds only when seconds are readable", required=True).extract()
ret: 3:04:34
